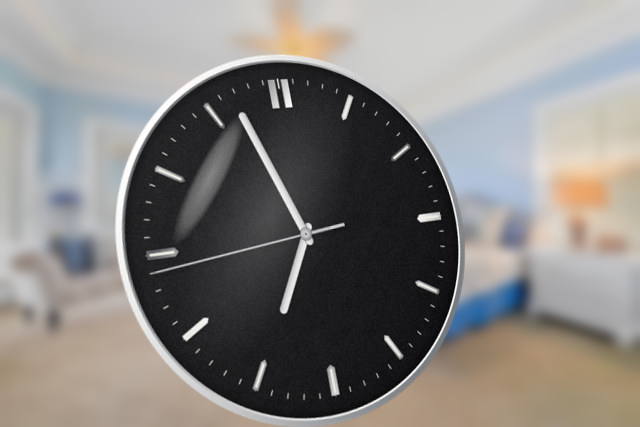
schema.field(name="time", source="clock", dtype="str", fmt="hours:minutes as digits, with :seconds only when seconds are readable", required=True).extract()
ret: 6:56:44
